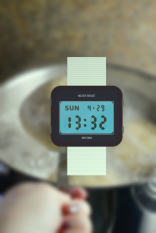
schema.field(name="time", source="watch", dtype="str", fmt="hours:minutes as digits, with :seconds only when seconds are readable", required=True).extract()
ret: 13:32
